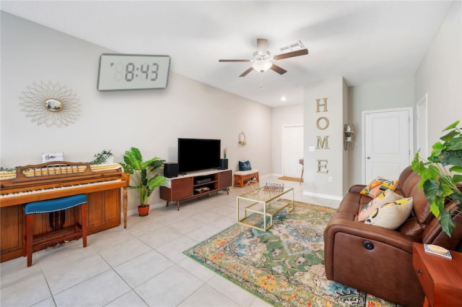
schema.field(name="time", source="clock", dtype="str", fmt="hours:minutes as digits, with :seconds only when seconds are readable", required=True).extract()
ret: 8:43
